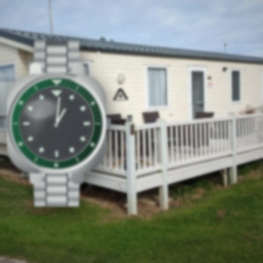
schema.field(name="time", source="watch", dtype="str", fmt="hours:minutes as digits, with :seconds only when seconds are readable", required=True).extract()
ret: 1:01
